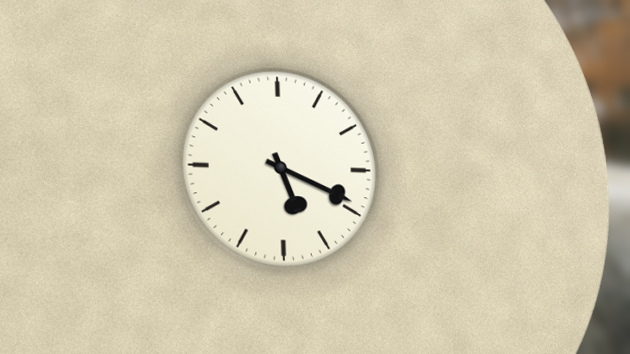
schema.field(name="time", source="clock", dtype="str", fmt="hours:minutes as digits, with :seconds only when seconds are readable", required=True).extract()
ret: 5:19
